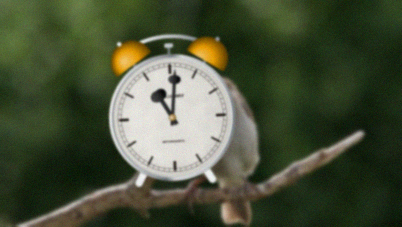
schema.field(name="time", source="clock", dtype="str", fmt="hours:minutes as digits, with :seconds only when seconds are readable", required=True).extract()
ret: 11:01
